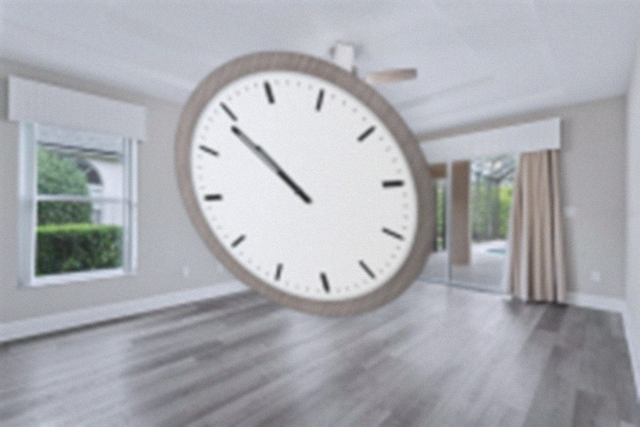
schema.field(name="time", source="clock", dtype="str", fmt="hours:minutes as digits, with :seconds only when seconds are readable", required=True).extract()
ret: 10:54
